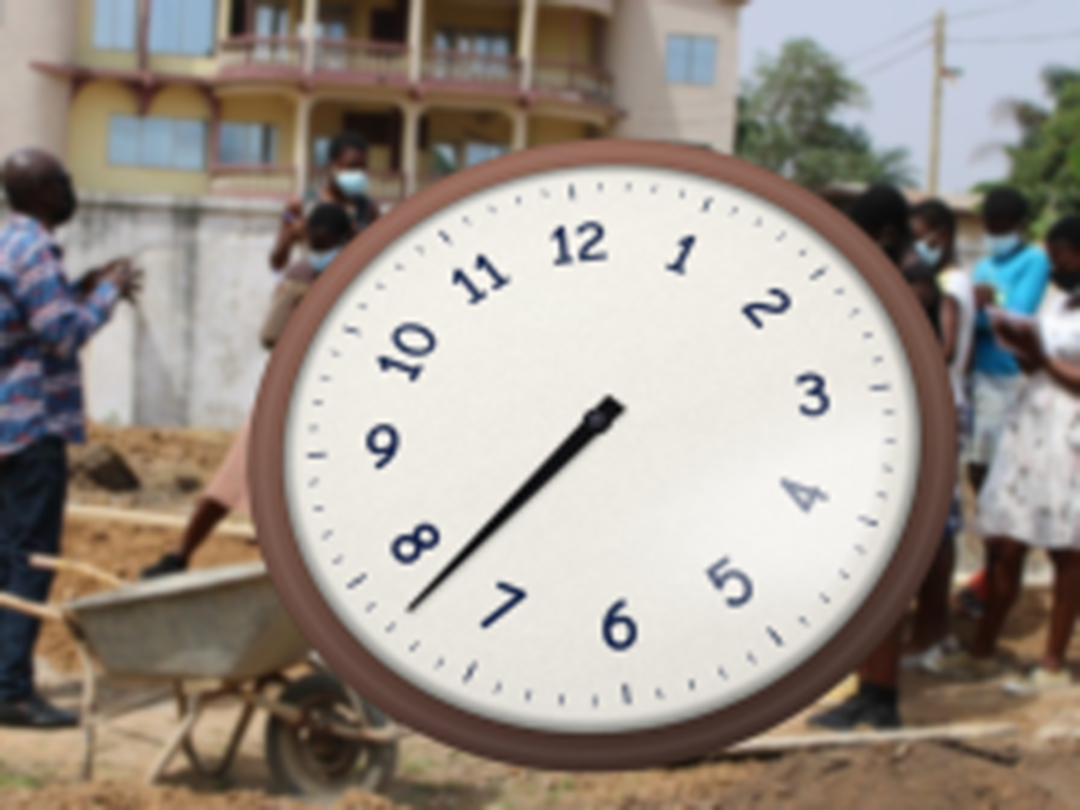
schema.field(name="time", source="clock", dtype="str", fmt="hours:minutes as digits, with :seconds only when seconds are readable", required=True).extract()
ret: 7:38
